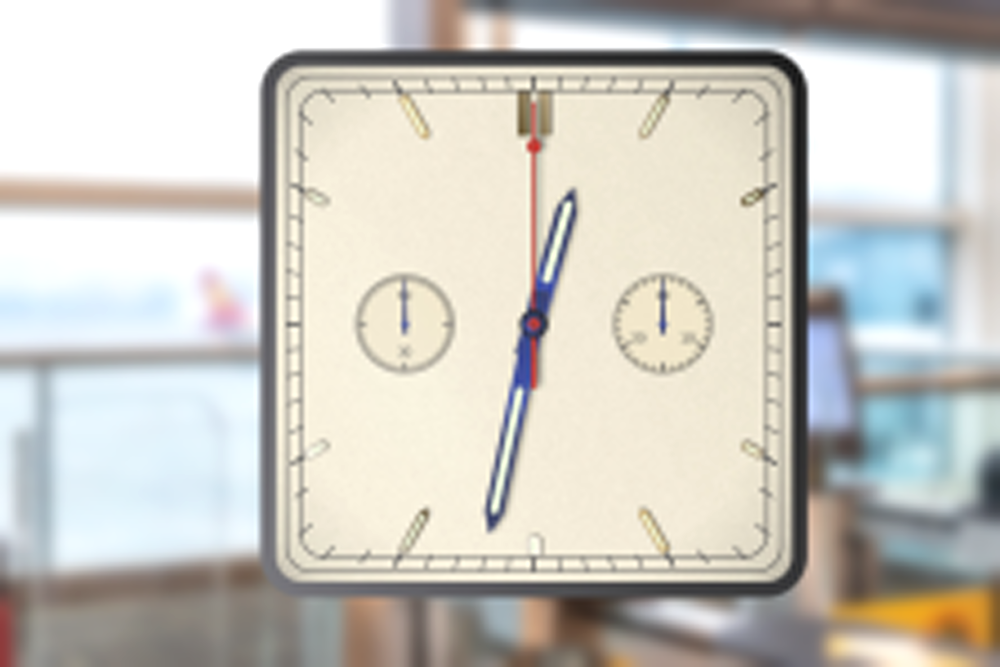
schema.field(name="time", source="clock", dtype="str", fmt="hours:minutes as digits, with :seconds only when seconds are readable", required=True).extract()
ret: 12:32
